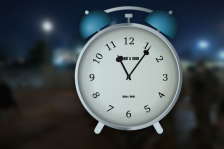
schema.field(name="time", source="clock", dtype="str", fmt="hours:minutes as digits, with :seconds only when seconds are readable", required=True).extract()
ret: 11:06
